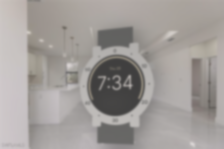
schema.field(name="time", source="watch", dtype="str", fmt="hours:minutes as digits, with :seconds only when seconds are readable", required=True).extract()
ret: 7:34
